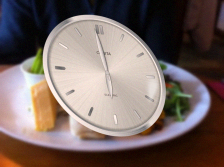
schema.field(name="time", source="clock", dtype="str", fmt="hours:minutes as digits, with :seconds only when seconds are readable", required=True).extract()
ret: 5:59
